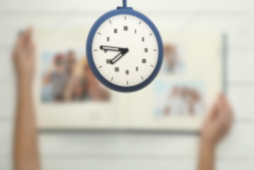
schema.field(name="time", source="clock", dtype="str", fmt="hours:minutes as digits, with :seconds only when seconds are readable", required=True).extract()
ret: 7:46
